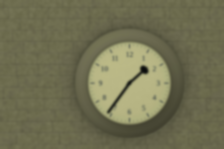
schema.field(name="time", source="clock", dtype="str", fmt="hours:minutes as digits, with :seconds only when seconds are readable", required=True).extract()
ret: 1:36
